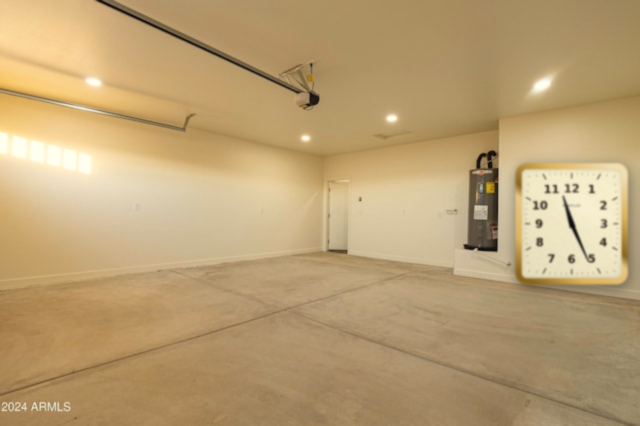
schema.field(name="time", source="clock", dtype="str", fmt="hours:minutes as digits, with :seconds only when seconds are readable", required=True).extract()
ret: 11:26
